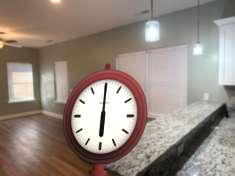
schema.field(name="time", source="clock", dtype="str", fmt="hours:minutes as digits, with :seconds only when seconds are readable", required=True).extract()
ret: 6:00
